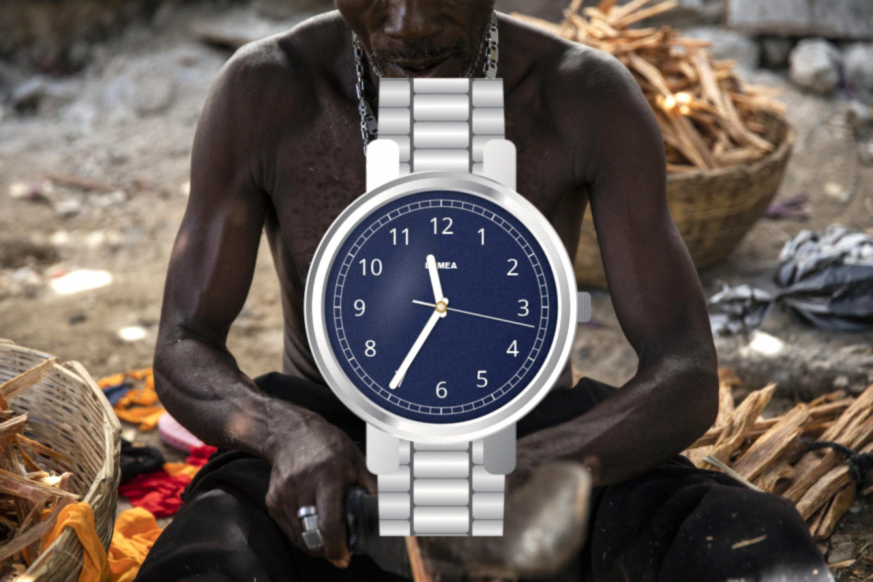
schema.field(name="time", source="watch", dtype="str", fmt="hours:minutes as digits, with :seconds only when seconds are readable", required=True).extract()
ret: 11:35:17
